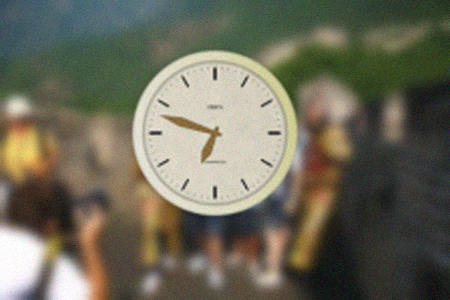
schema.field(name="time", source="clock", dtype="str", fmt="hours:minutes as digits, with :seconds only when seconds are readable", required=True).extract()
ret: 6:48
